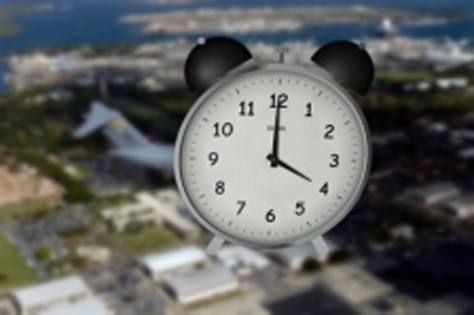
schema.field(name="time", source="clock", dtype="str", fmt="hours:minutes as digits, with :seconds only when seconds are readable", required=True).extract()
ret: 4:00
